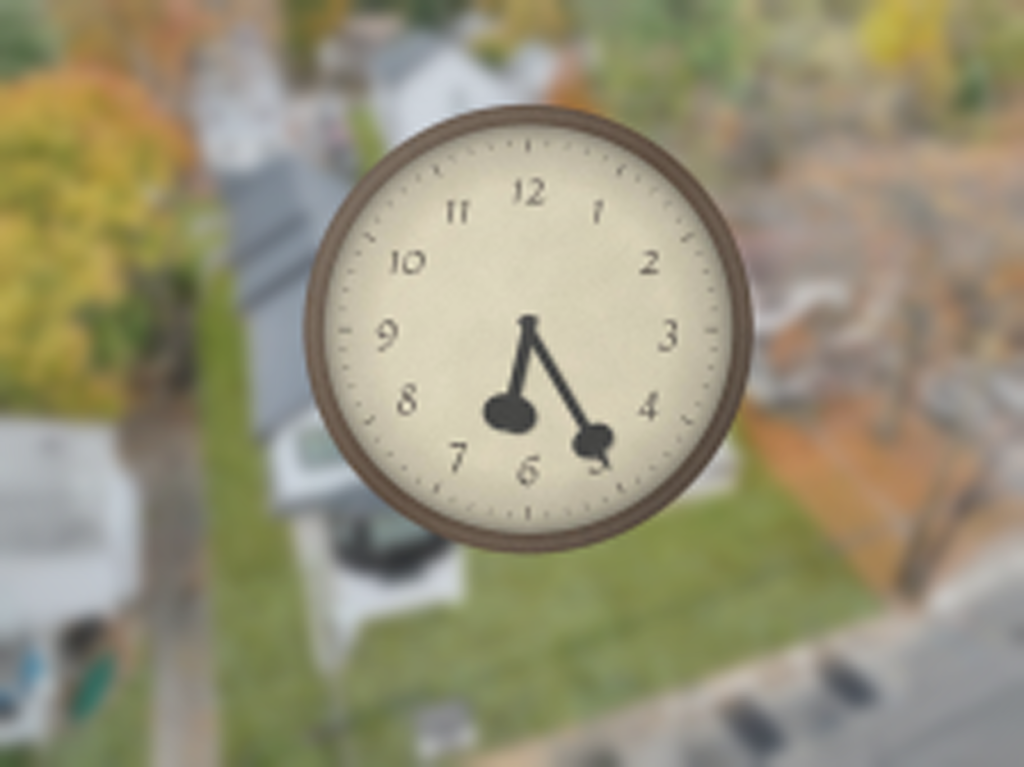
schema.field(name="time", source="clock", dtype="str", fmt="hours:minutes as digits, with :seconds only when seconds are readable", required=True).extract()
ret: 6:25
